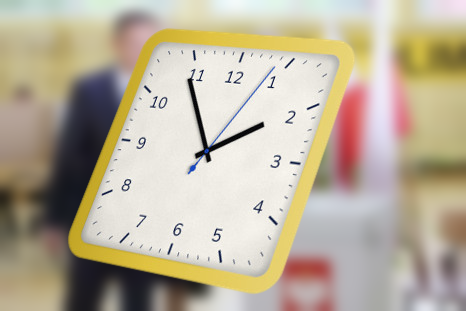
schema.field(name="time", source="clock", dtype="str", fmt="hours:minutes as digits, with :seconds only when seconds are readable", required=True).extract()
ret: 1:54:04
